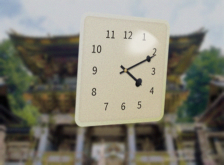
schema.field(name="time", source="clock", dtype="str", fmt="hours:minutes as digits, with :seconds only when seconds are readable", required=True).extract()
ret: 4:11
